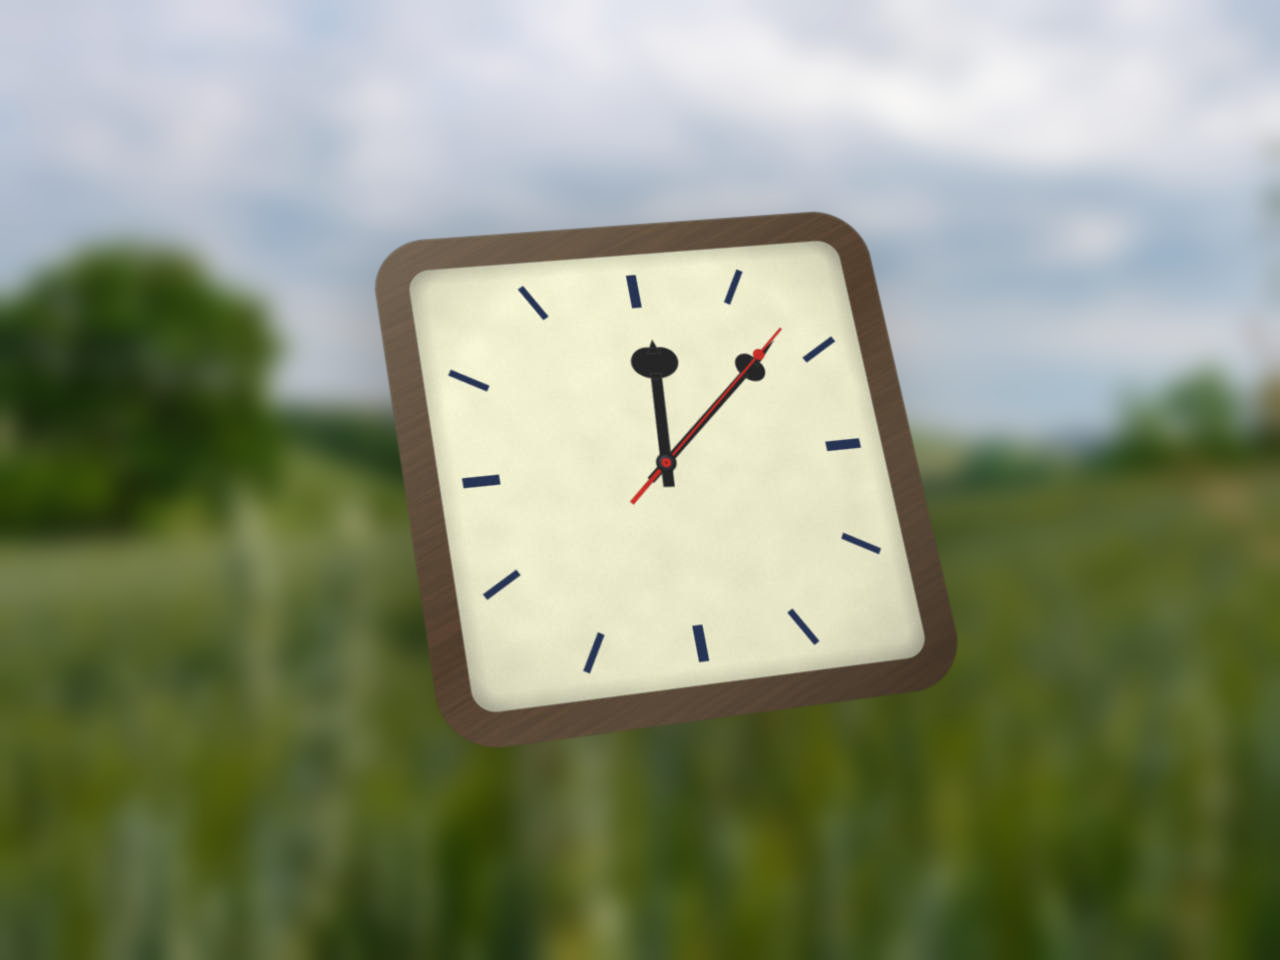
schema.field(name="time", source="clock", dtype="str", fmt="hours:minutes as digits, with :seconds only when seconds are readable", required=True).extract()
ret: 12:08:08
